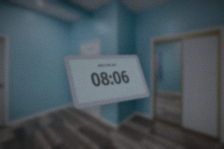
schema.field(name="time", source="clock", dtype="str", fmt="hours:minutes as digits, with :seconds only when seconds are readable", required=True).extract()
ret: 8:06
